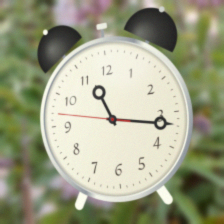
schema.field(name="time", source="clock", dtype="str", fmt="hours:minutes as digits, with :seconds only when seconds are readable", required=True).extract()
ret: 11:16:47
